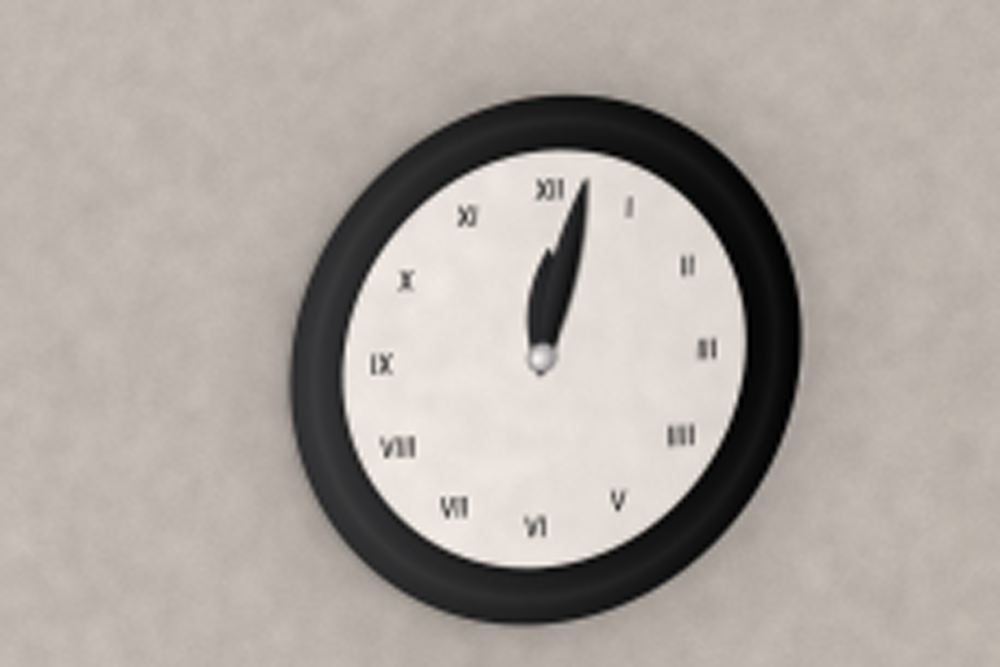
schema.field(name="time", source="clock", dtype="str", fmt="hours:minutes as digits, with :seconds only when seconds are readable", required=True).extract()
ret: 12:02
